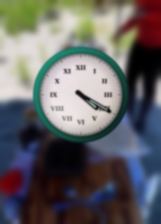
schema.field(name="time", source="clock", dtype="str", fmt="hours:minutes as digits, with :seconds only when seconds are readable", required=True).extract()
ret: 4:20
